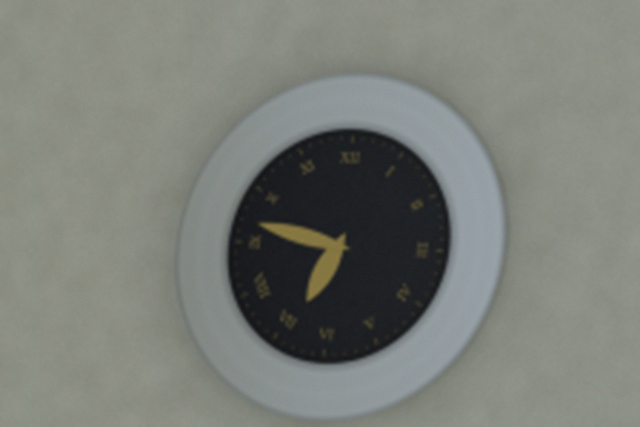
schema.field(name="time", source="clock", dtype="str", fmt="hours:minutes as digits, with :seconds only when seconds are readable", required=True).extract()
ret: 6:47
